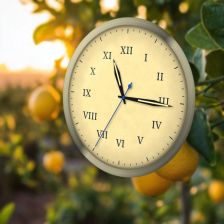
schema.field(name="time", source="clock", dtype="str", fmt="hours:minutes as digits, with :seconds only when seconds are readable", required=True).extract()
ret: 11:15:35
